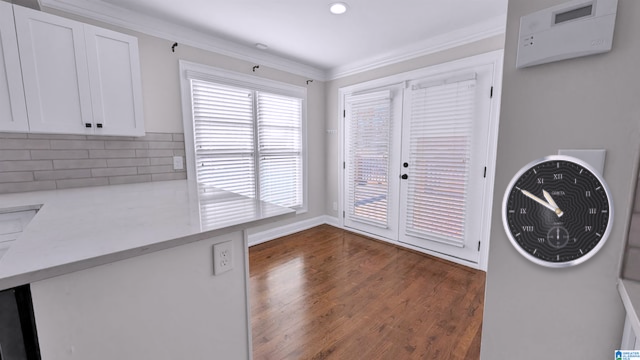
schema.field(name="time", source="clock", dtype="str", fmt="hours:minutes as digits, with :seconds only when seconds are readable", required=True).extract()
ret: 10:50
